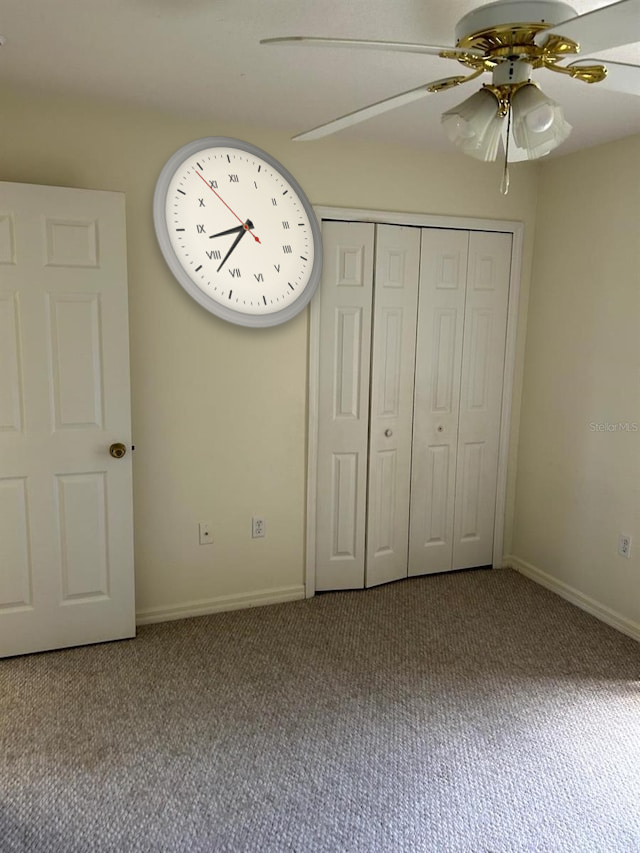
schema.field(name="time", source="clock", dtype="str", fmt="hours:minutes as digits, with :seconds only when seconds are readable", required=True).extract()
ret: 8:37:54
